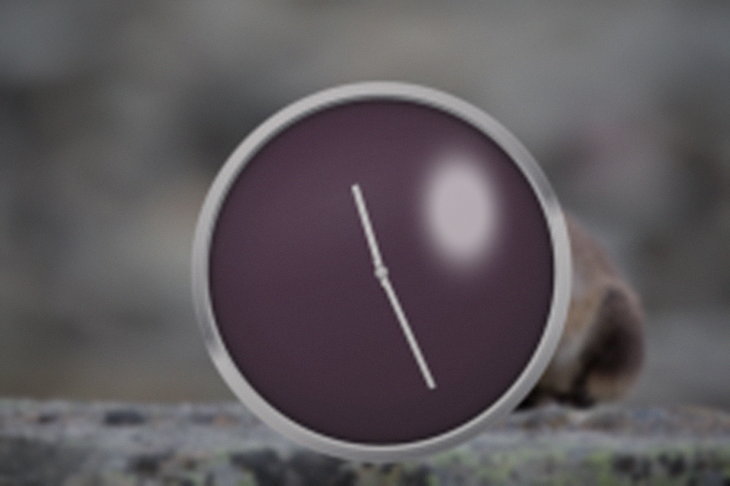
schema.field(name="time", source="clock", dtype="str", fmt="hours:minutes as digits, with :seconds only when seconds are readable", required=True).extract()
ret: 11:26
